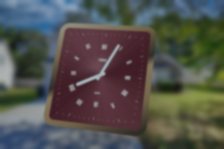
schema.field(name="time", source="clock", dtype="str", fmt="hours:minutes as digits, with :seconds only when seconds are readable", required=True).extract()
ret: 8:04
